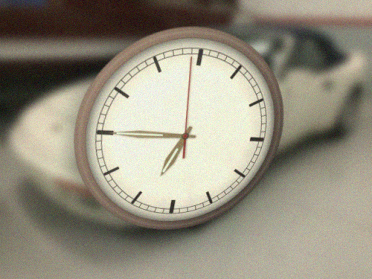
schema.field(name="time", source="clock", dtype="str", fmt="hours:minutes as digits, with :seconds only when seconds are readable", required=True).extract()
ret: 6:44:59
